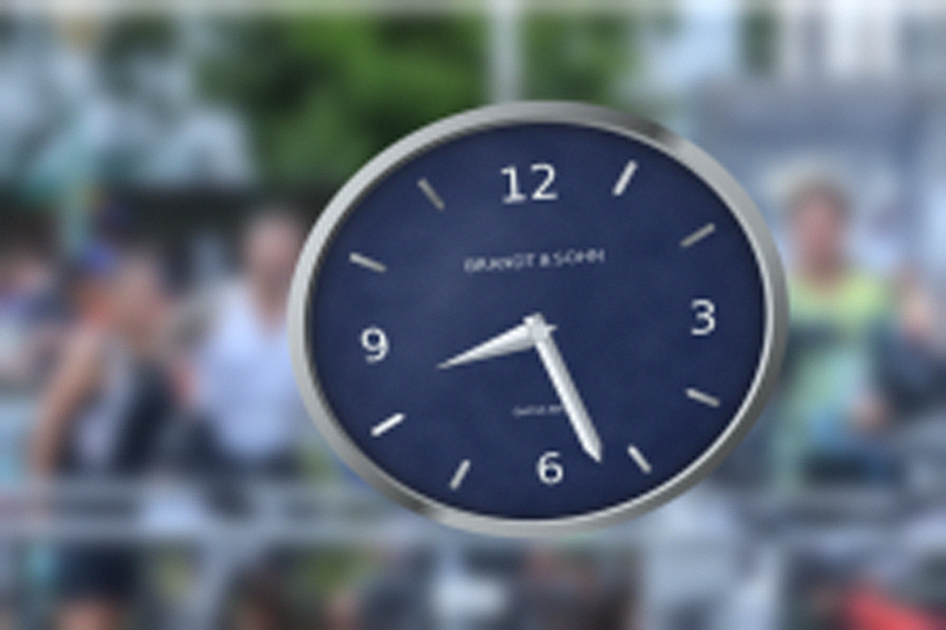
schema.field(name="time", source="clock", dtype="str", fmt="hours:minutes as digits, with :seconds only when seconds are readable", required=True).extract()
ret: 8:27
